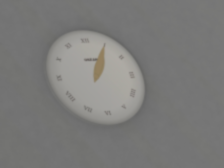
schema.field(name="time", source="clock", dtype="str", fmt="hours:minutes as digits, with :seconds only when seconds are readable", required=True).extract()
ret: 1:05
